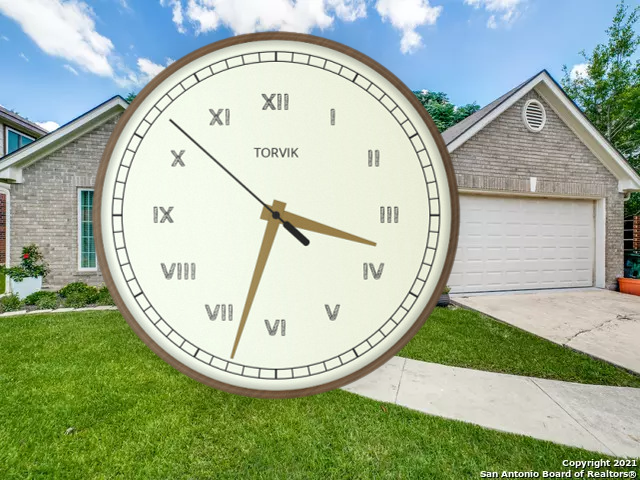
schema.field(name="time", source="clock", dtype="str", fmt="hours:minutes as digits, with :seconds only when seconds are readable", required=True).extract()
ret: 3:32:52
